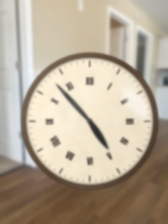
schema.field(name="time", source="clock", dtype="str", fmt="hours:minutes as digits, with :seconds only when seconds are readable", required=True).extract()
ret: 4:53
